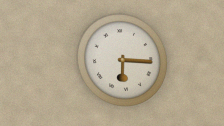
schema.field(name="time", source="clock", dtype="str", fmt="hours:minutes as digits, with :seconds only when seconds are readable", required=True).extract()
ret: 6:16
